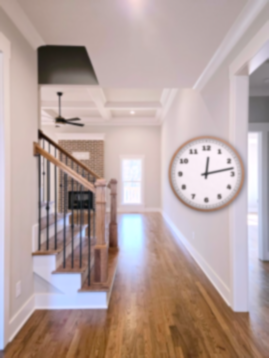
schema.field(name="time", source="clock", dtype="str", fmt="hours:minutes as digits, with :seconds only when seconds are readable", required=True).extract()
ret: 12:13
